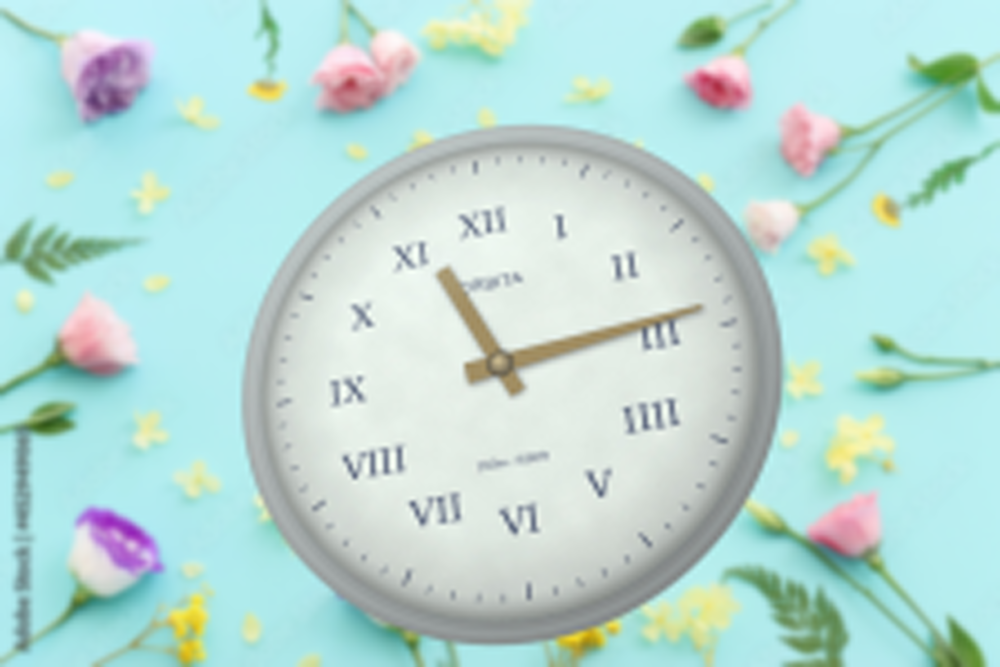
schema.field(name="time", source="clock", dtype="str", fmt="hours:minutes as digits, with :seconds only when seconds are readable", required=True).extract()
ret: 11:14
